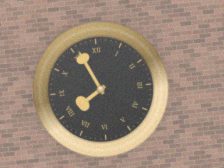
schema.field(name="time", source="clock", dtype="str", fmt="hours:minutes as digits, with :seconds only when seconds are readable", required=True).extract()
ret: 7:56
